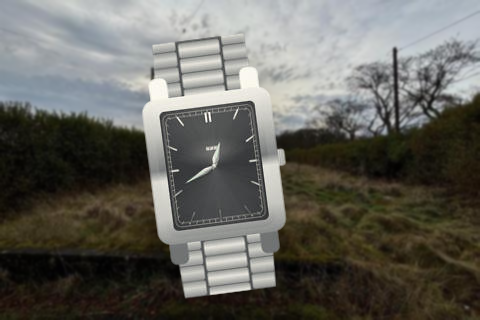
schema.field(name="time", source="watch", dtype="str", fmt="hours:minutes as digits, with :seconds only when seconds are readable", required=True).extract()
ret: 12:41
